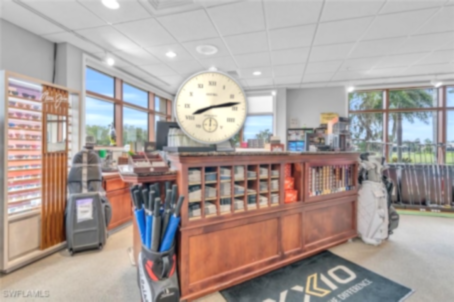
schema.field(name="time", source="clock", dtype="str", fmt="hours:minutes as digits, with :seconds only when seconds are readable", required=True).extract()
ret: 8:13
